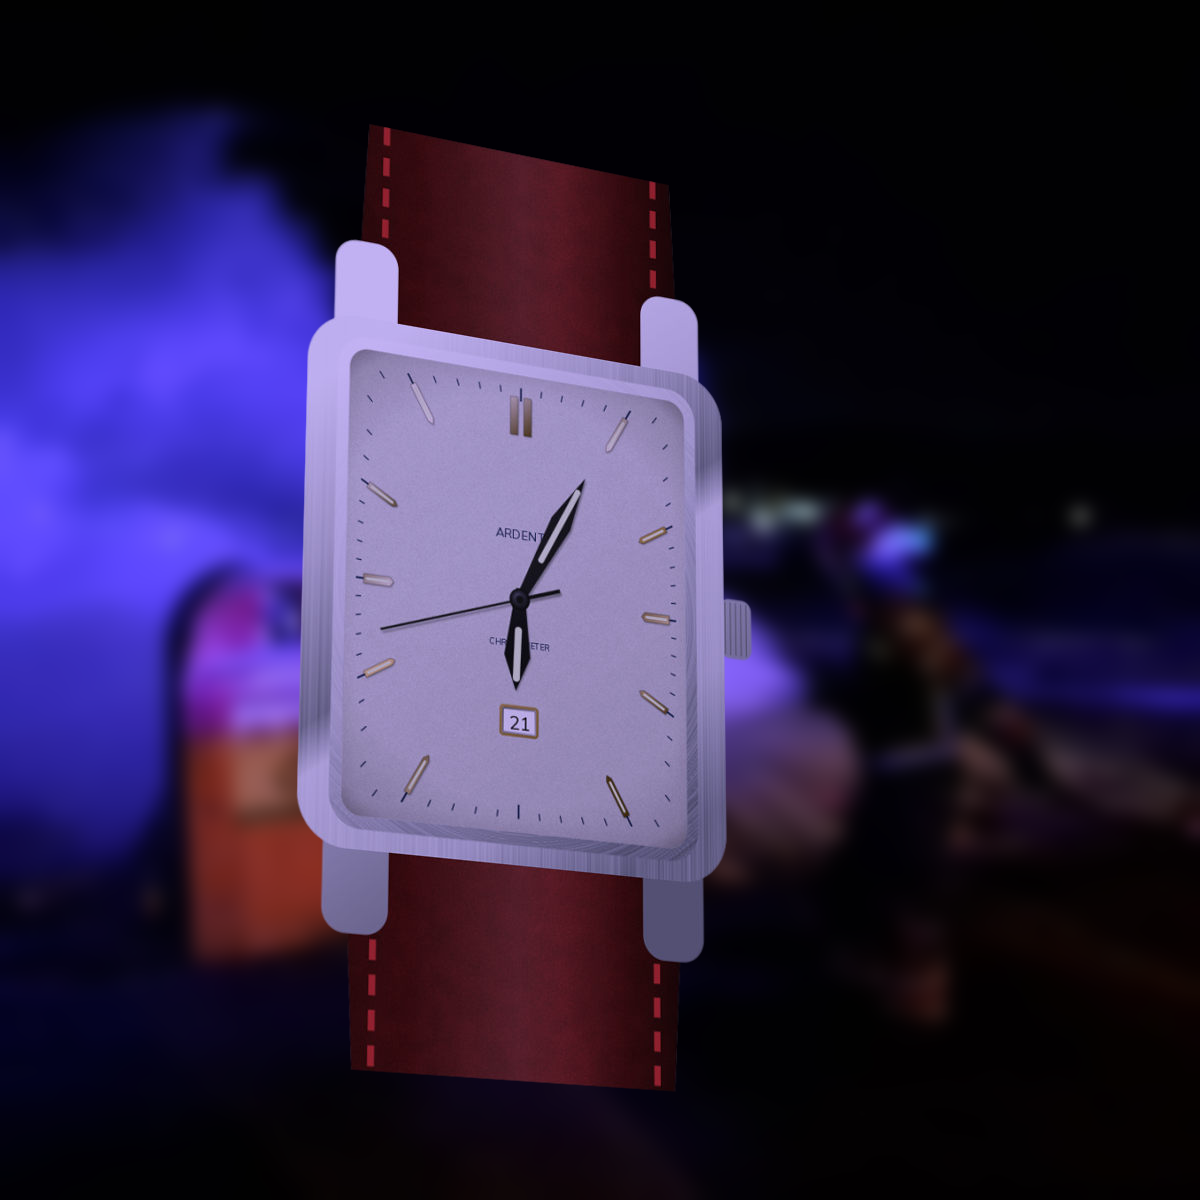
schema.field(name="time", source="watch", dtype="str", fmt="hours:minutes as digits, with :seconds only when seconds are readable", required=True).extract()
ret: 6:04:42
